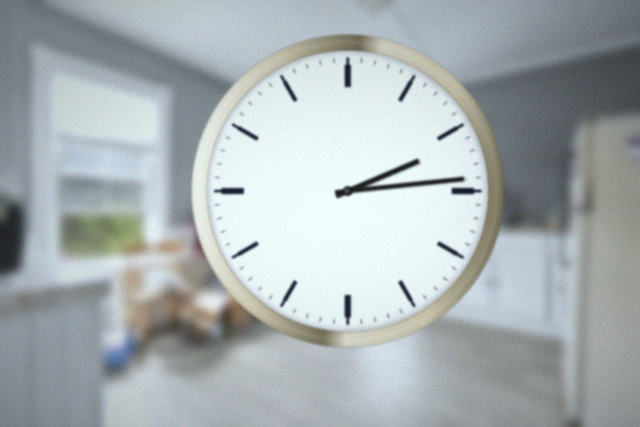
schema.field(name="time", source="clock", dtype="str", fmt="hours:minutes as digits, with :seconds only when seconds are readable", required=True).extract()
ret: 2:14
